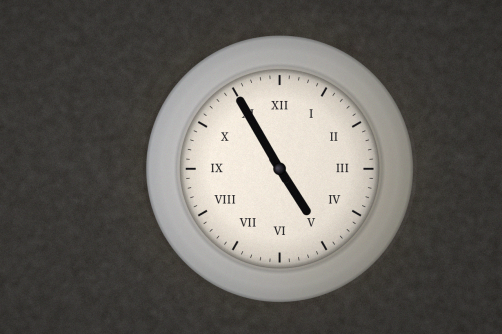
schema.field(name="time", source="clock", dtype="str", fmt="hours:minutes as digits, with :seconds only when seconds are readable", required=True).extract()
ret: 4:55
